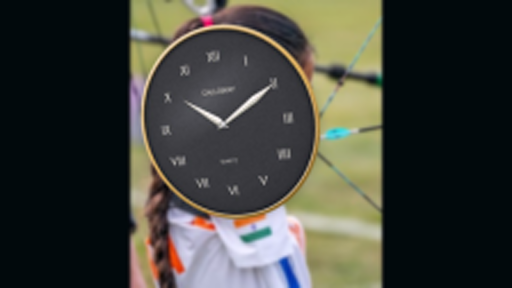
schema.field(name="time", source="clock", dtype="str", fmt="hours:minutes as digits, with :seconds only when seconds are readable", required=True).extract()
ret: 10:10
